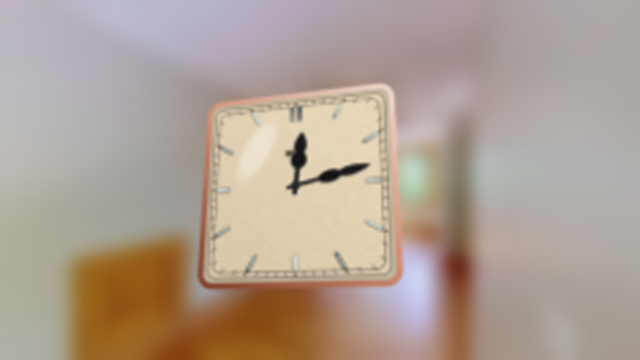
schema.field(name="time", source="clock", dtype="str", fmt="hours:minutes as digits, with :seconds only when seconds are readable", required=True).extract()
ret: 12:13
